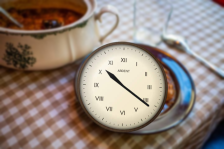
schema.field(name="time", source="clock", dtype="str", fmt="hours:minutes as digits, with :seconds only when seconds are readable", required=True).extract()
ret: 10:21
